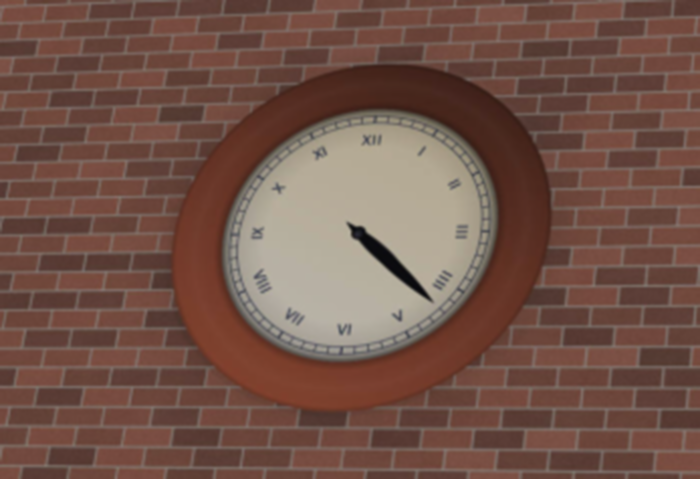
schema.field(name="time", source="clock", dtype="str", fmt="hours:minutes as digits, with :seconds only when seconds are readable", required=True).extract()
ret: 4:22
